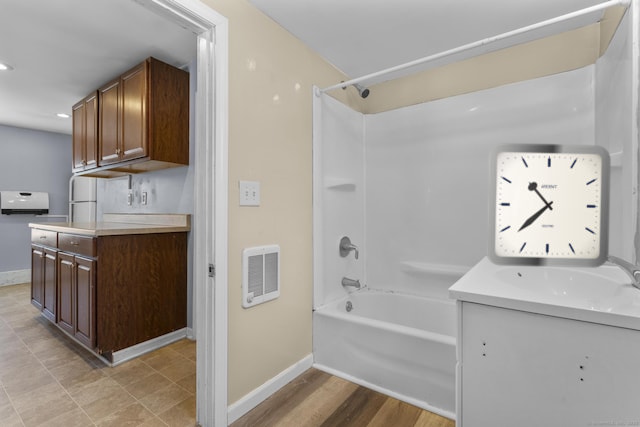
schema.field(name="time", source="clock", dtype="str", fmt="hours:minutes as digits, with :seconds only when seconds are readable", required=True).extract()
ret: 10:38
